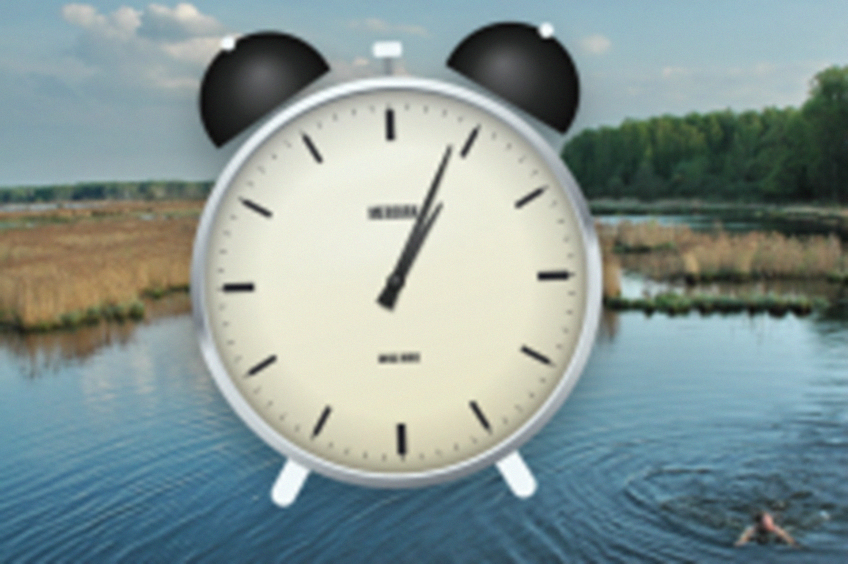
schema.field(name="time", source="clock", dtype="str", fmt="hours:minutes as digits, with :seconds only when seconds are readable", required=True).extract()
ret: 1:04
